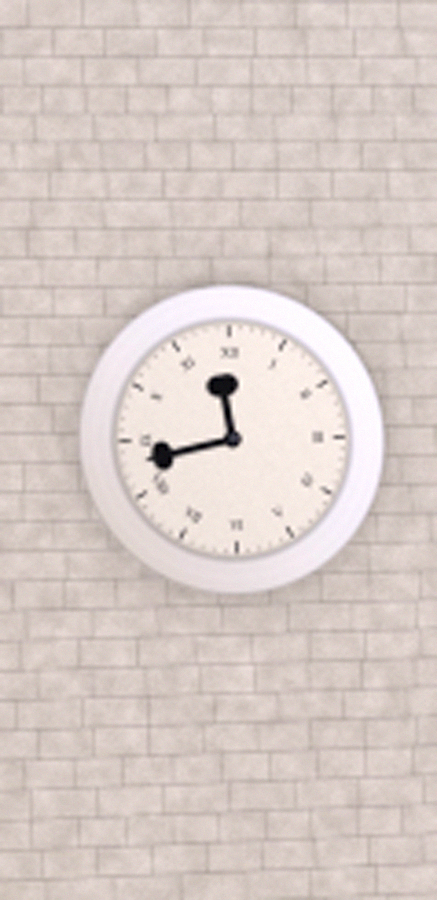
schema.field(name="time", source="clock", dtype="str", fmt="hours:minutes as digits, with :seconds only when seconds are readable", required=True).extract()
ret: 11:43
